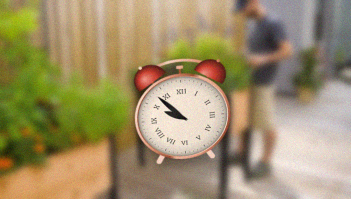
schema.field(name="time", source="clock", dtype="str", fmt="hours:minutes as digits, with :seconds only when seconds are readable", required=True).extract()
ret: 9:53
